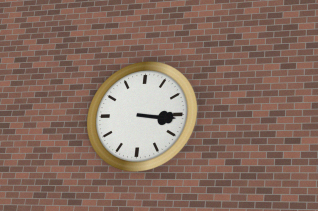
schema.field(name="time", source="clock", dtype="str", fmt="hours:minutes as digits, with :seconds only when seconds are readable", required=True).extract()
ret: 3:16
